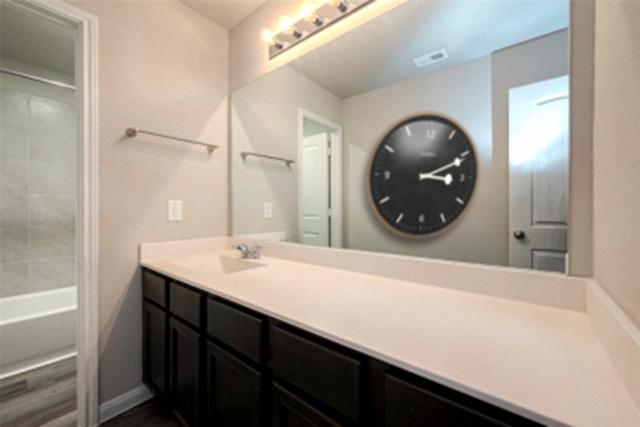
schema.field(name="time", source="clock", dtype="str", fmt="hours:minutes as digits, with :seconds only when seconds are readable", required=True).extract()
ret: 3:11
